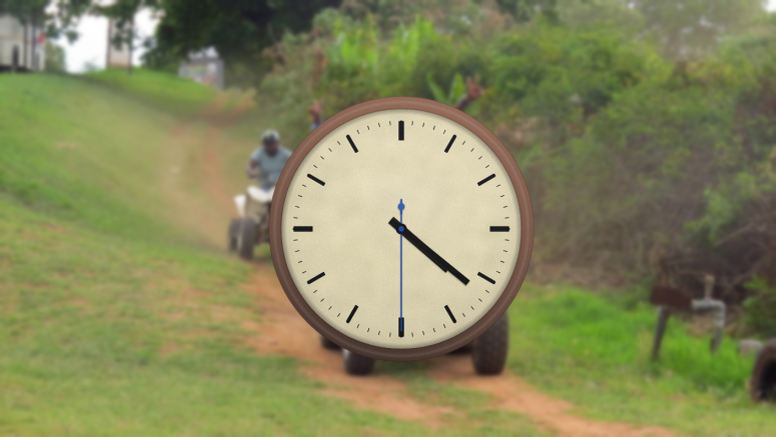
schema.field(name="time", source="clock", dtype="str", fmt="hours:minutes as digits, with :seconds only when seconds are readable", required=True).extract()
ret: 4:21:30
